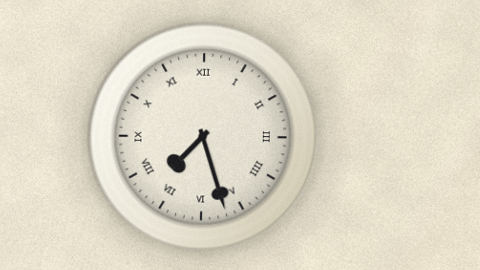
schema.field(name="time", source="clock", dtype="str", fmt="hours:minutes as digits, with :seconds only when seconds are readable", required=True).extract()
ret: 7:27
